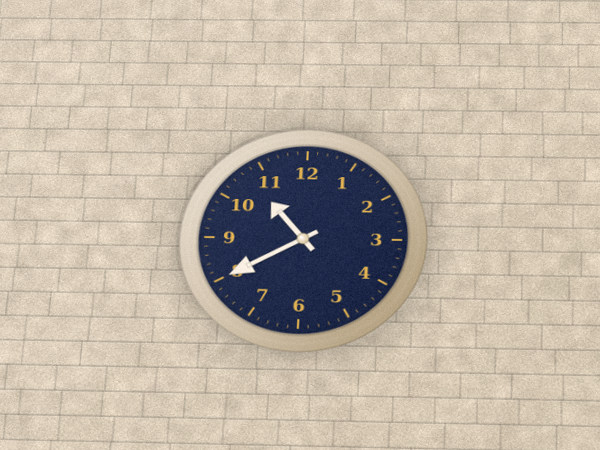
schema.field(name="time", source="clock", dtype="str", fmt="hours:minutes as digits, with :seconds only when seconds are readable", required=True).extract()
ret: 10:40
